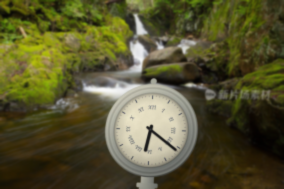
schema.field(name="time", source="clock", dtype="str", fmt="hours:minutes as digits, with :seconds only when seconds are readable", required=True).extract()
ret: 6:21
